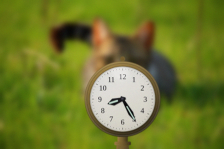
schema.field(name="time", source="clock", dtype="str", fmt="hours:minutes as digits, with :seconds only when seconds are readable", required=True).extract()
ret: 8:25
